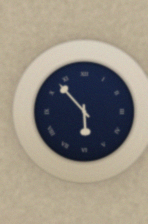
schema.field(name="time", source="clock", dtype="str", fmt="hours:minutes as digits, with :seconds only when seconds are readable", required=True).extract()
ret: 5:53
